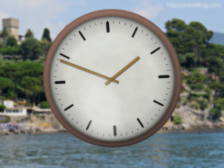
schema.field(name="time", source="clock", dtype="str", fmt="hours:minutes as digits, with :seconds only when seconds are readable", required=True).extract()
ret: 1:49
